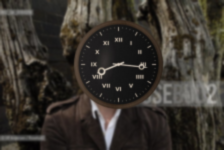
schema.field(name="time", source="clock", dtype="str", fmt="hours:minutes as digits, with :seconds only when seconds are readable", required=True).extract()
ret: 8:16
